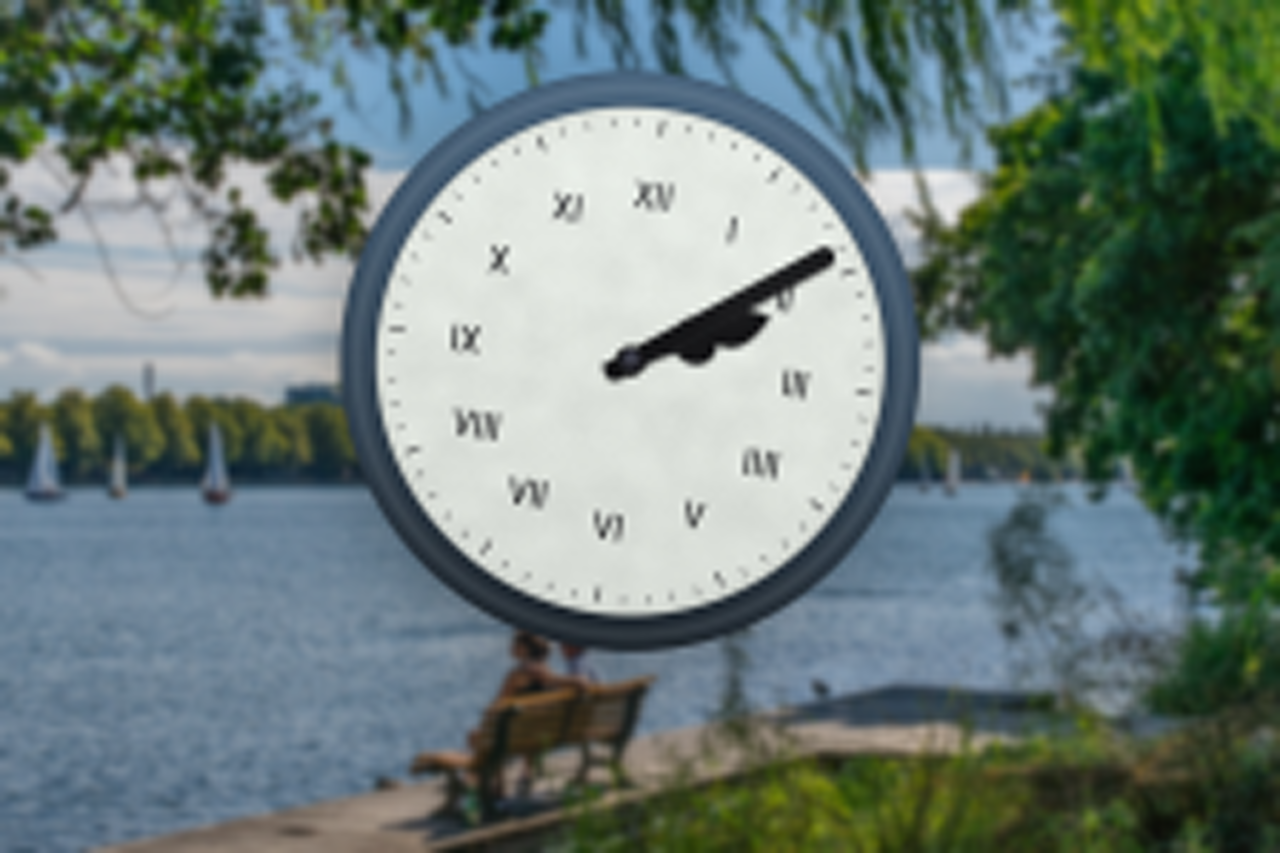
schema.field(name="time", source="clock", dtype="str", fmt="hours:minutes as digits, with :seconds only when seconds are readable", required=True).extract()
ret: 2:09
